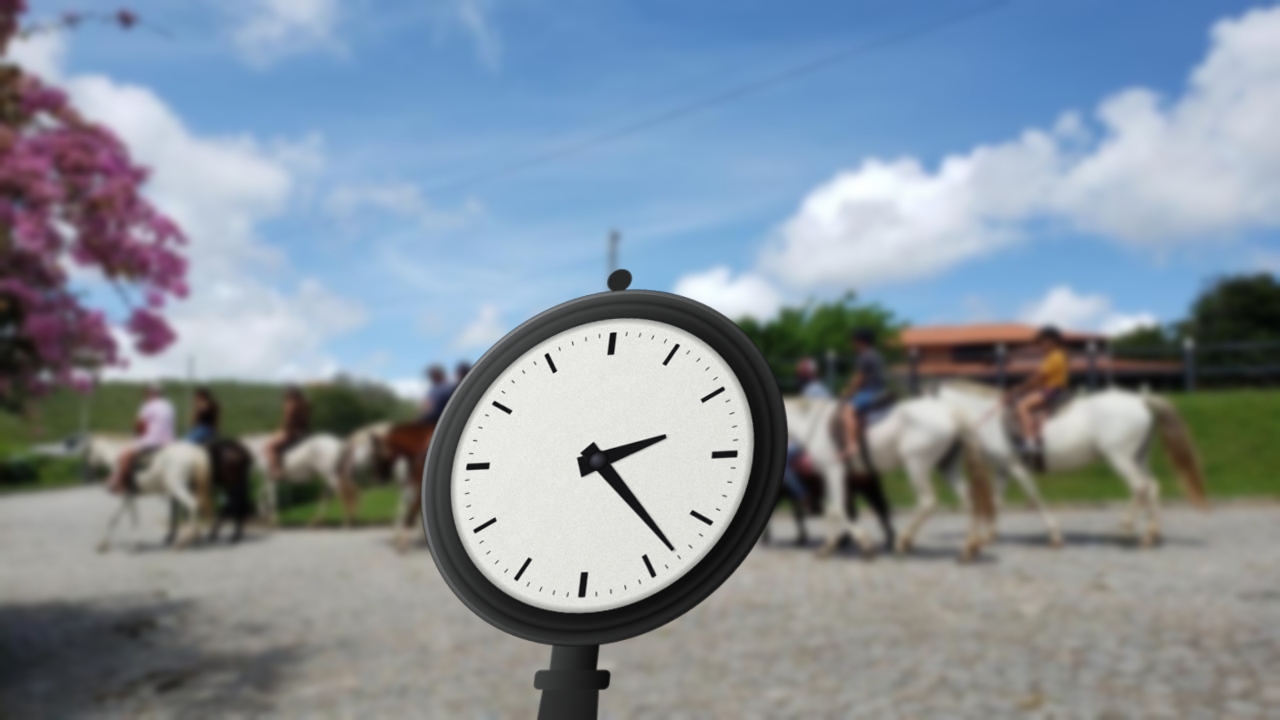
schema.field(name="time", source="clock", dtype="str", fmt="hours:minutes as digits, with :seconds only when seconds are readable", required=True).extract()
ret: 2:23
